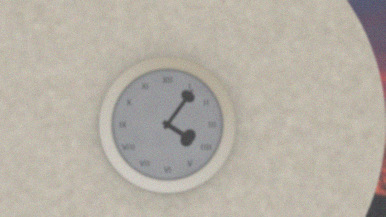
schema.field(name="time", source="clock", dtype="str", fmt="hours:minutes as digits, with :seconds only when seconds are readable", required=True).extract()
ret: 4:06
